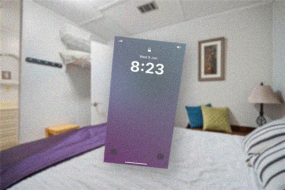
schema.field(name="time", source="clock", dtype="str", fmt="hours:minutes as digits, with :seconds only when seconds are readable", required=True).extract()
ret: 8:23
